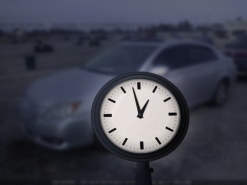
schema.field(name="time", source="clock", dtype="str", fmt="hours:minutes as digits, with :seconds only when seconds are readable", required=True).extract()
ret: 12:58
